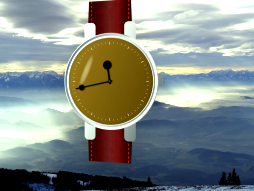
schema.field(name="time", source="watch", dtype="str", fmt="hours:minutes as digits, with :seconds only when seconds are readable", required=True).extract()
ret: 11:43
